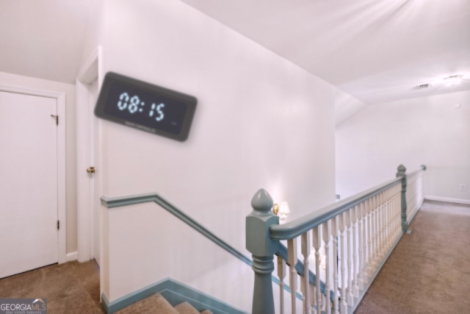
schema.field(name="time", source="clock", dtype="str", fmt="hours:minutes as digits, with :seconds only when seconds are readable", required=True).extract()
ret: 8:15
